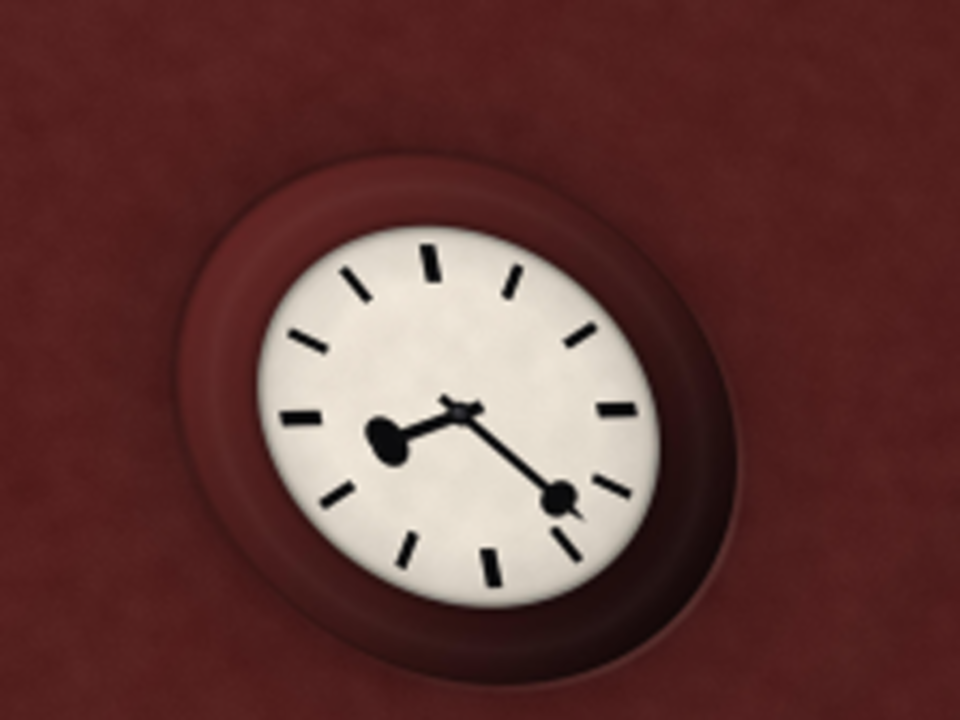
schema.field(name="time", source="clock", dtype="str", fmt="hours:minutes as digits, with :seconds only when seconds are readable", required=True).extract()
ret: 8:23
